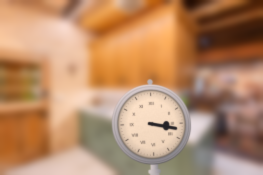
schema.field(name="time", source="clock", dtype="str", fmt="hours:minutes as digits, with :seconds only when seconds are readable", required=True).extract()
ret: 3:17
